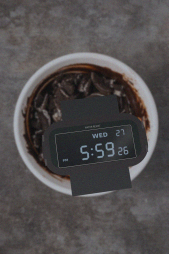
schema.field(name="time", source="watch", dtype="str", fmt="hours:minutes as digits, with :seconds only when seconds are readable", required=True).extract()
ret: 5:59:26
